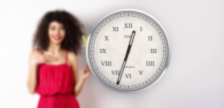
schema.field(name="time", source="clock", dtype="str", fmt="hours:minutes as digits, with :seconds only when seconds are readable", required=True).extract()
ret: 12:33
